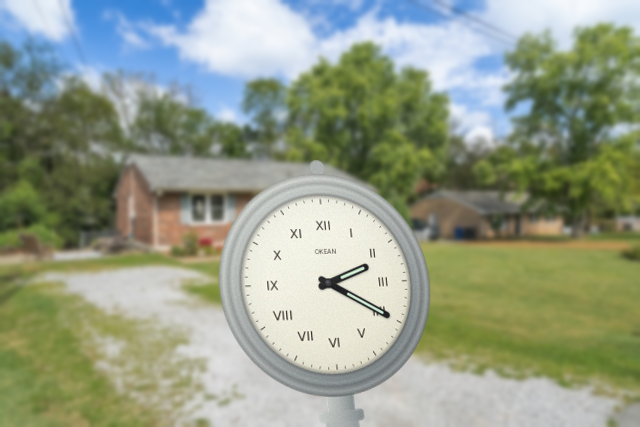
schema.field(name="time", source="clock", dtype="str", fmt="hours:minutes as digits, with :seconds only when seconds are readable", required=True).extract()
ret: 2:20
